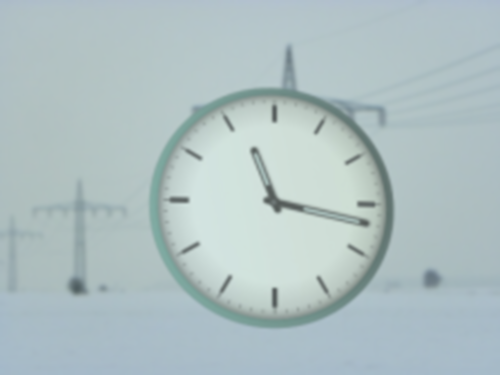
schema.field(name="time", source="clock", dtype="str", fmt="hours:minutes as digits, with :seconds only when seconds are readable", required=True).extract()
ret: 11:17
